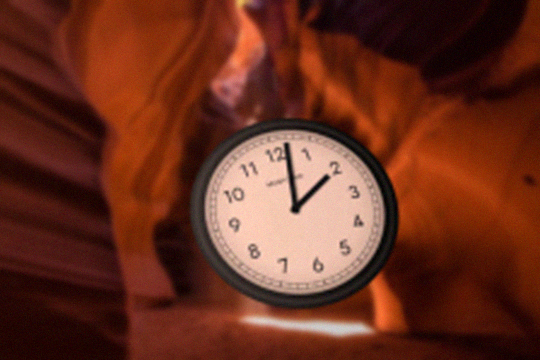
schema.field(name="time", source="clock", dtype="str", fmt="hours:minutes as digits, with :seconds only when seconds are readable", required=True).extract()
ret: 2:02
